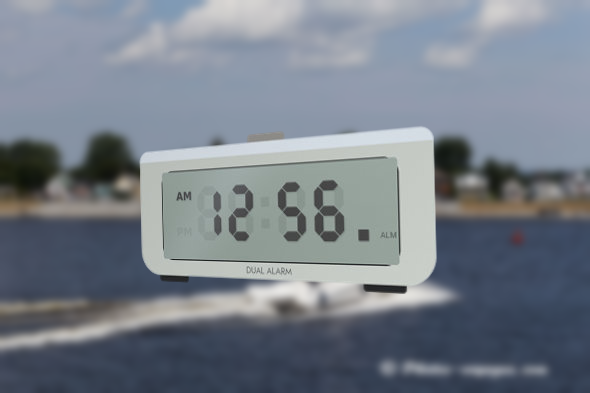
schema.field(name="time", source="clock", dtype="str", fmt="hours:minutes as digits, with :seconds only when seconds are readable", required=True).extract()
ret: 12:56
